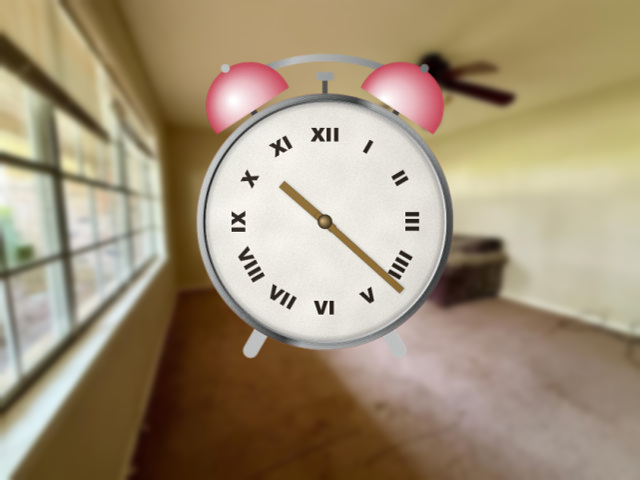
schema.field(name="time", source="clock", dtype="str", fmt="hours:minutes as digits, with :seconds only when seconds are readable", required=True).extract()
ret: 10:22
